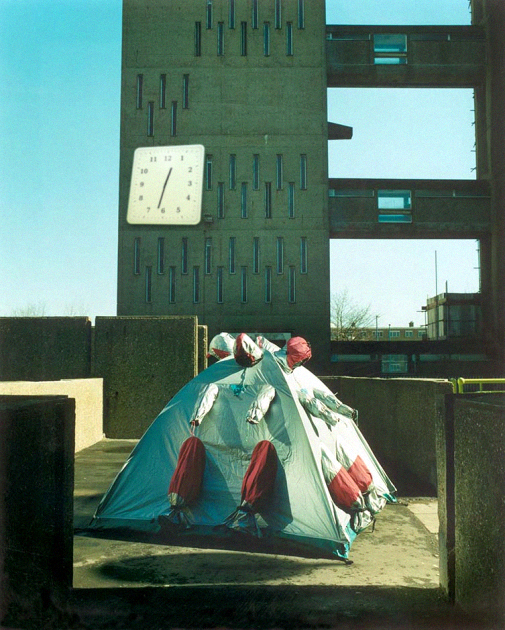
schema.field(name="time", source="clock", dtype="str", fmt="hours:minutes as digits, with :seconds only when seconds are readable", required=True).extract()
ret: 12:32
